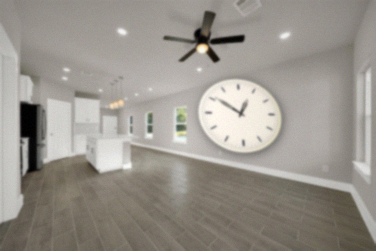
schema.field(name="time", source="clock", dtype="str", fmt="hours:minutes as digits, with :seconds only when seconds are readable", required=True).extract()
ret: 12:51
